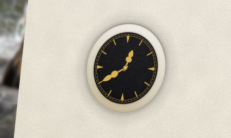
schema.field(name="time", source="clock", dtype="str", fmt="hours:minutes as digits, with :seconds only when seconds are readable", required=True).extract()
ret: 12:40
